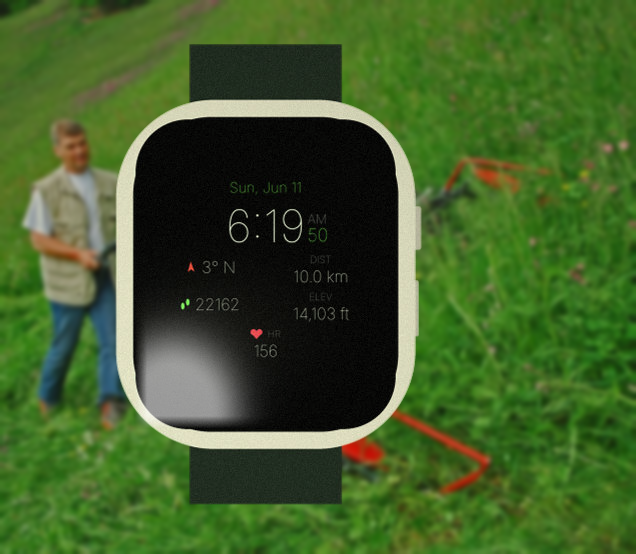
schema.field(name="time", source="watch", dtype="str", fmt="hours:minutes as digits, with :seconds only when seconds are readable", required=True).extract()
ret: 6:19:50
